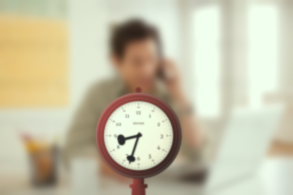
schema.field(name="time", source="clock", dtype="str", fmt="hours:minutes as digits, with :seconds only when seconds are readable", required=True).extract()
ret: 8:33
